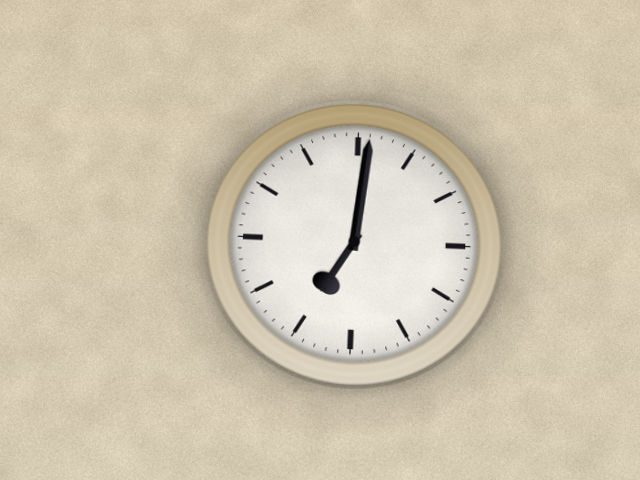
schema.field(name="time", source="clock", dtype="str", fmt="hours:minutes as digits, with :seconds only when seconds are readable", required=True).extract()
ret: 7:01
